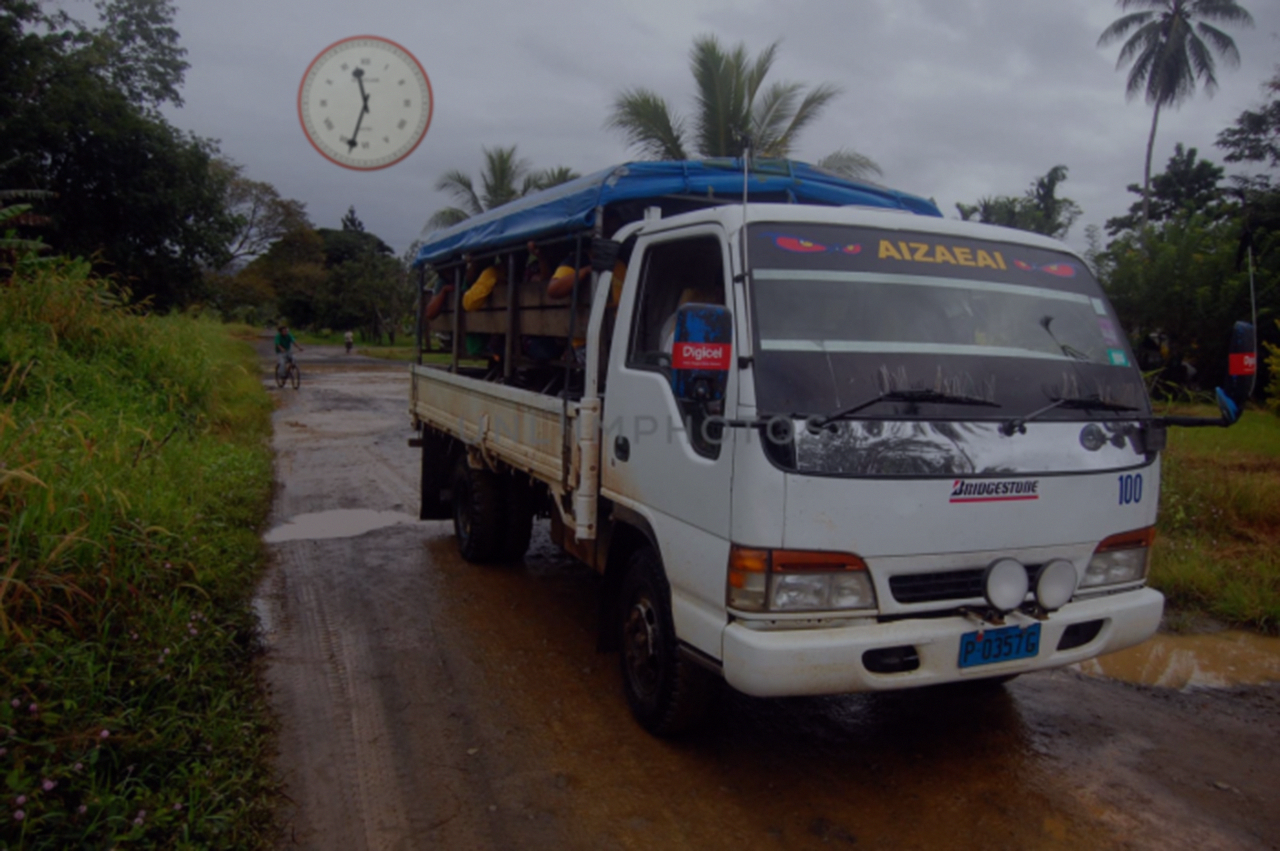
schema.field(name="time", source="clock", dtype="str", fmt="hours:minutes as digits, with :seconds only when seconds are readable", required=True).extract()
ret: 11:33
